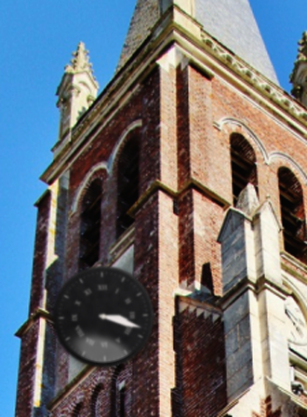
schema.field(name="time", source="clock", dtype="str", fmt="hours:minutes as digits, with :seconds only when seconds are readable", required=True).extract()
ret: 3:18
